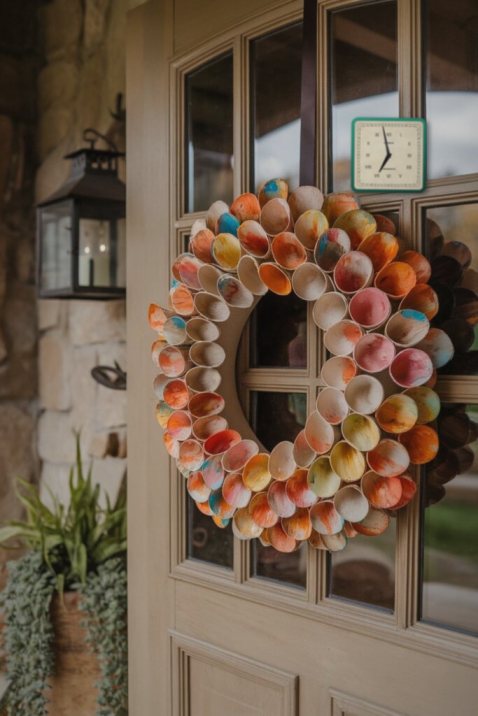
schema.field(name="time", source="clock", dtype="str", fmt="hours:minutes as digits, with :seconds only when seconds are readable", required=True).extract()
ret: 6:58
